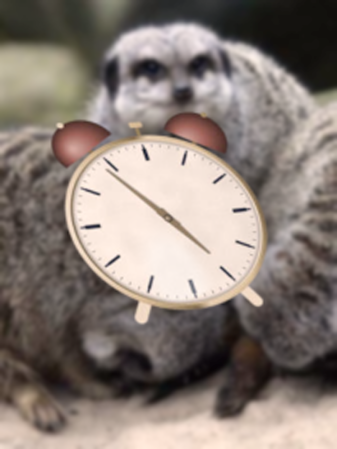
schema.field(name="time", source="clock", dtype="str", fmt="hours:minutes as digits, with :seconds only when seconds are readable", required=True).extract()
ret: 4:54
